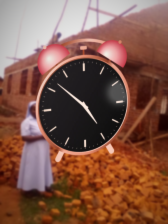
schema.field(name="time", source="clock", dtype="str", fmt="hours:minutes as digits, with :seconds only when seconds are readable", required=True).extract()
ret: 4:52
